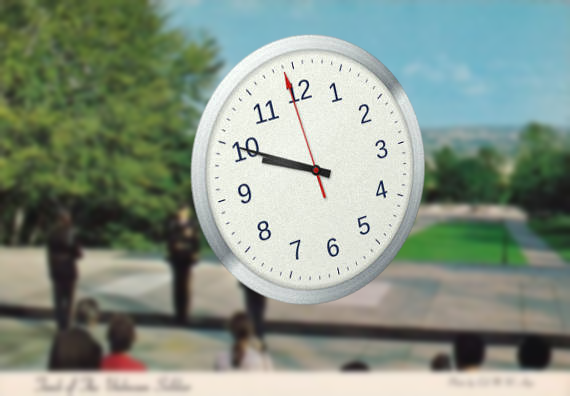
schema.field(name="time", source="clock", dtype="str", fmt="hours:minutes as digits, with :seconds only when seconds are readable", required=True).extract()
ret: 9:49:59
